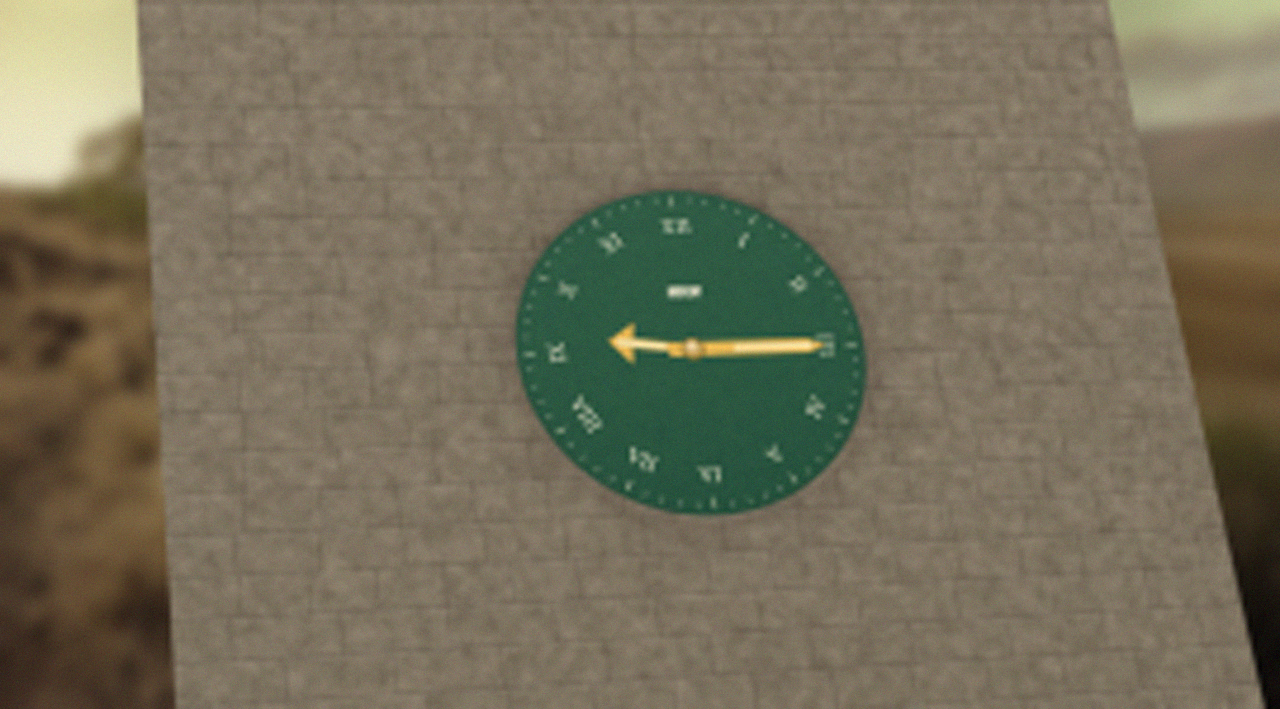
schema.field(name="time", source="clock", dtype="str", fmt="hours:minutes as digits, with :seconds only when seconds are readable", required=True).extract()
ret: 9:15
